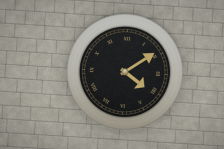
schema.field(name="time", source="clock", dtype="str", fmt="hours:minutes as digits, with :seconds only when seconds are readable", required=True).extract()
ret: 4:09
